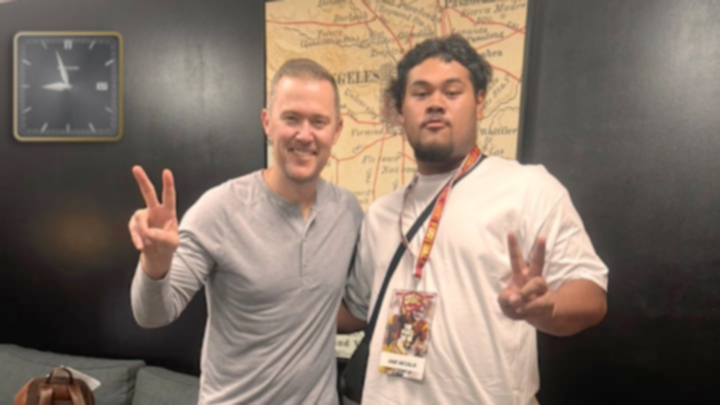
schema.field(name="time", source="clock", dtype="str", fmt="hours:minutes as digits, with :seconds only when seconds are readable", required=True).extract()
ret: 8:57
